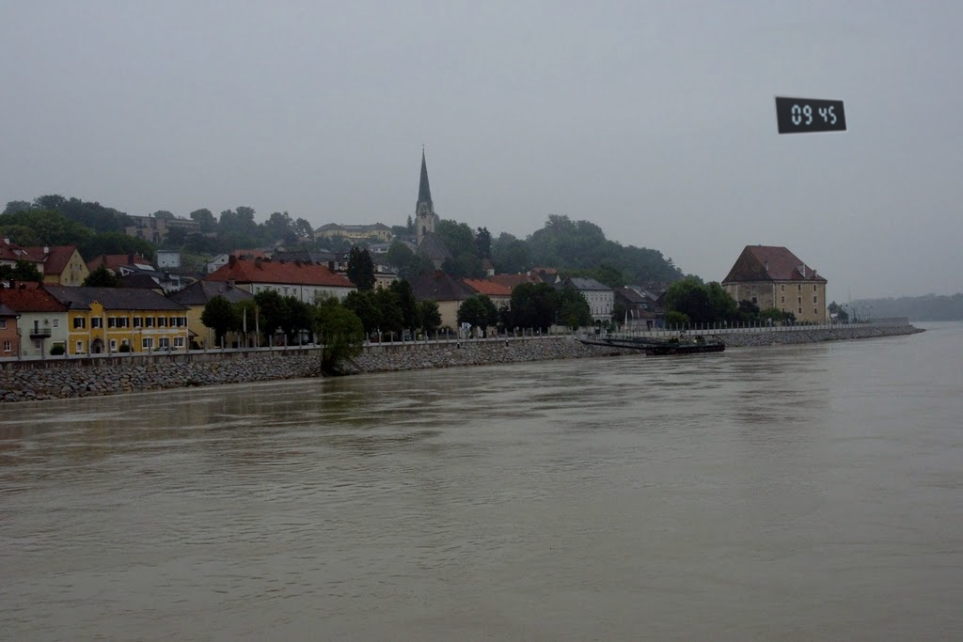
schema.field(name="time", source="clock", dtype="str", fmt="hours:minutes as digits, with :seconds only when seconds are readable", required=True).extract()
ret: 9:45
